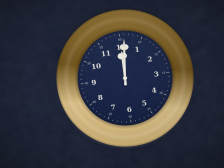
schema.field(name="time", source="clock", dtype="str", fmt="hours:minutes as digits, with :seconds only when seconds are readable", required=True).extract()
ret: 12:01
